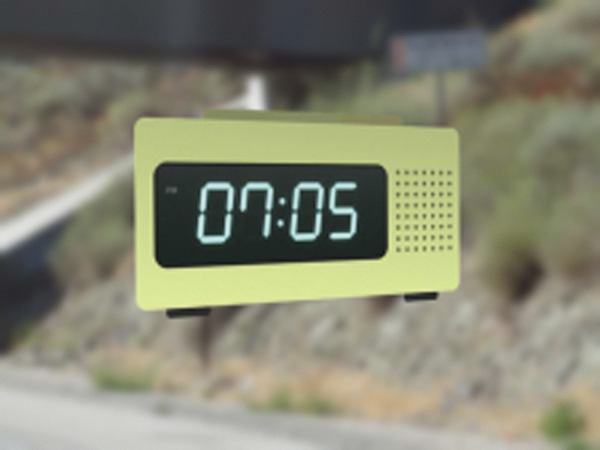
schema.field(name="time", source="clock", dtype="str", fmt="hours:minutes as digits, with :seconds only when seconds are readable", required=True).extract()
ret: 7:05
